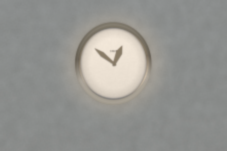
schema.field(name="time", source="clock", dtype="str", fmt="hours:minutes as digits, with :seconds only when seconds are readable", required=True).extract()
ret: 12:51
